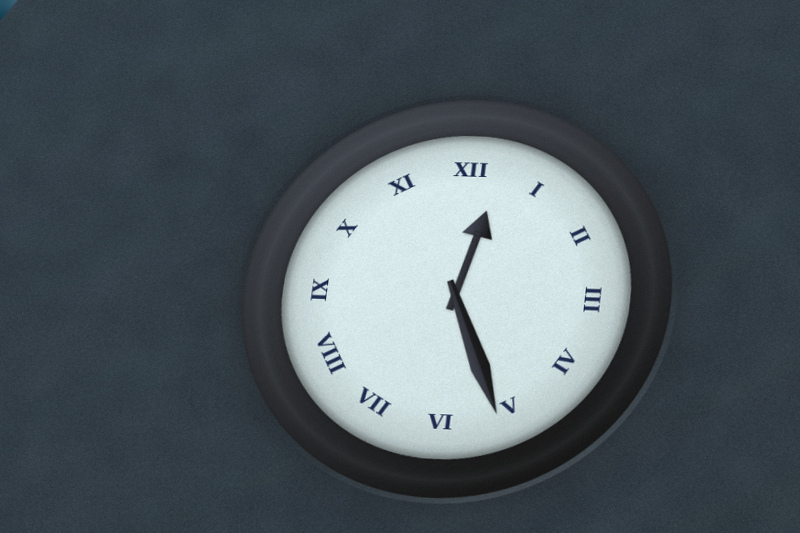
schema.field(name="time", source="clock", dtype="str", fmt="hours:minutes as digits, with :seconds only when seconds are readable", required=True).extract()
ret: 12:26
